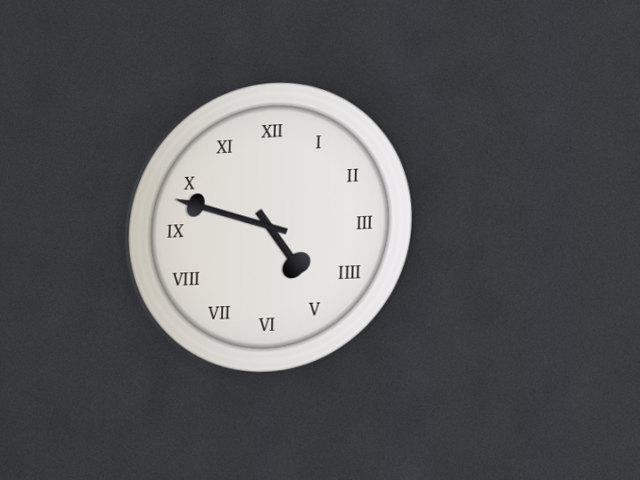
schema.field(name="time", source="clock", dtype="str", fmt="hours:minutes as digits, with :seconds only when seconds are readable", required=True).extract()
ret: 4:48
